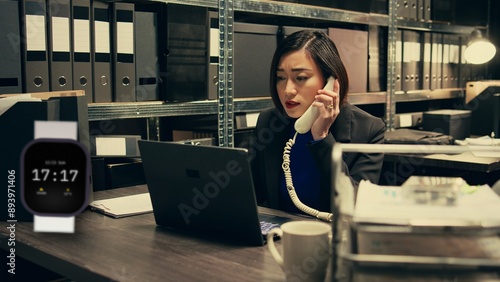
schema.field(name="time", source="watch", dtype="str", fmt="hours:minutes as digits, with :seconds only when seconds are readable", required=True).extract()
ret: 17:17
